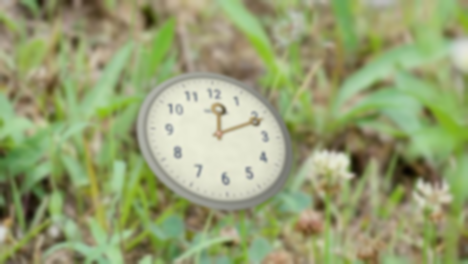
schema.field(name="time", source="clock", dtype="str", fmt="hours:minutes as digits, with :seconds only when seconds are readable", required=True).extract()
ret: 12:11
